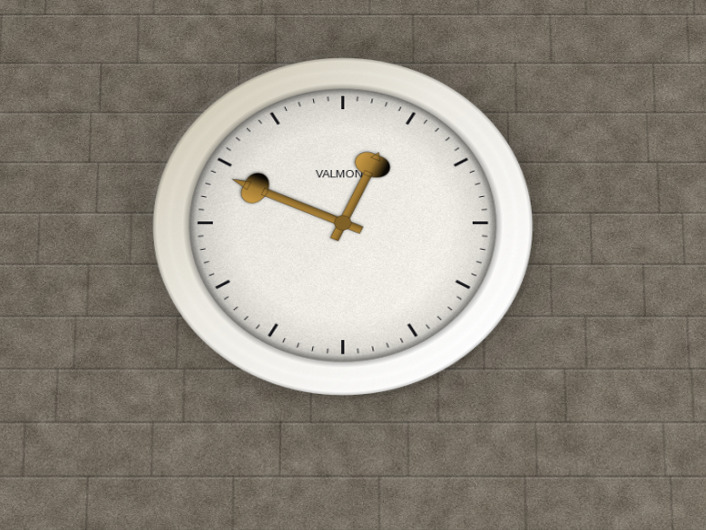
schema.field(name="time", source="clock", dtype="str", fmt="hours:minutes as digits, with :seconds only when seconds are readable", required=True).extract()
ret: 12:49
